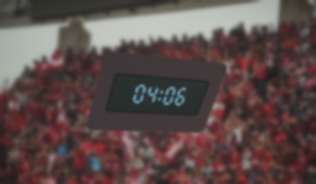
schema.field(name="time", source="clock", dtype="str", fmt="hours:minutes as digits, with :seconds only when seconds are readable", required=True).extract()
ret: 4:06
